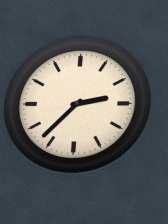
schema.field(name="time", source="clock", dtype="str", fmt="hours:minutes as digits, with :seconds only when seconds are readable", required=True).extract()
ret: 2:37
